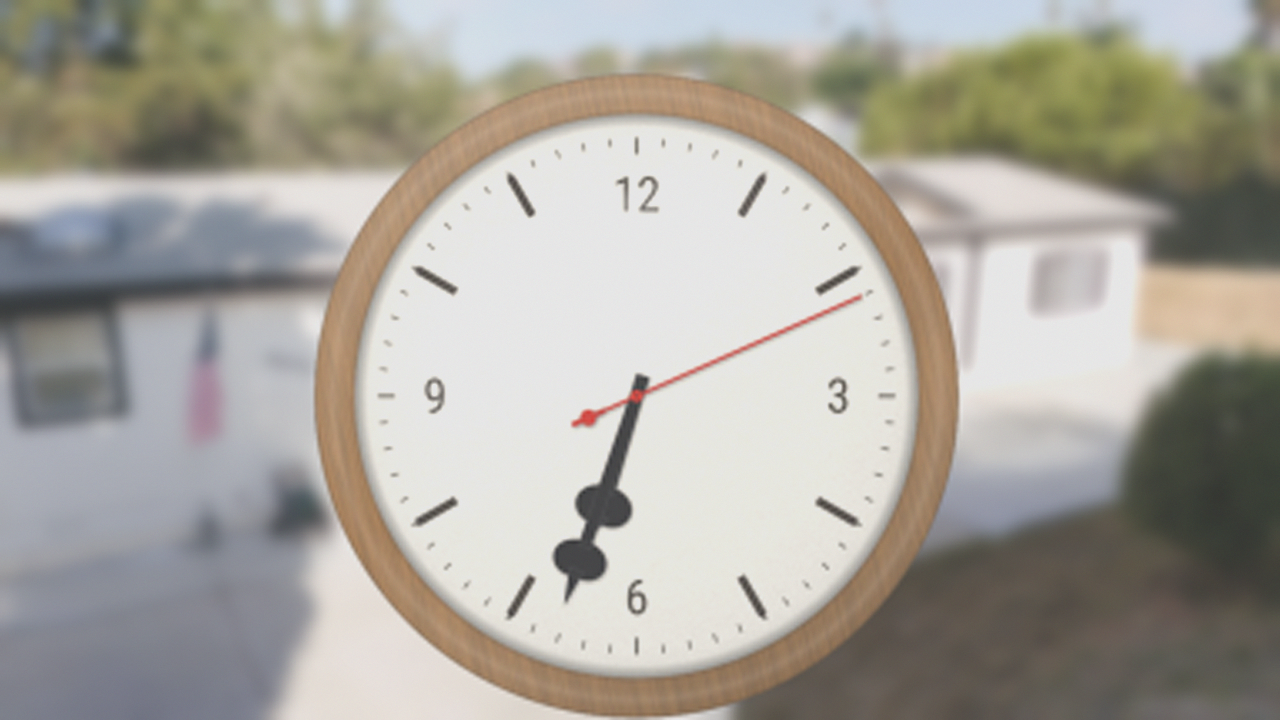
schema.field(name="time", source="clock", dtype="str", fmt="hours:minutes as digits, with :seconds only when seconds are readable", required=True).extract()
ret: 6:33:11
